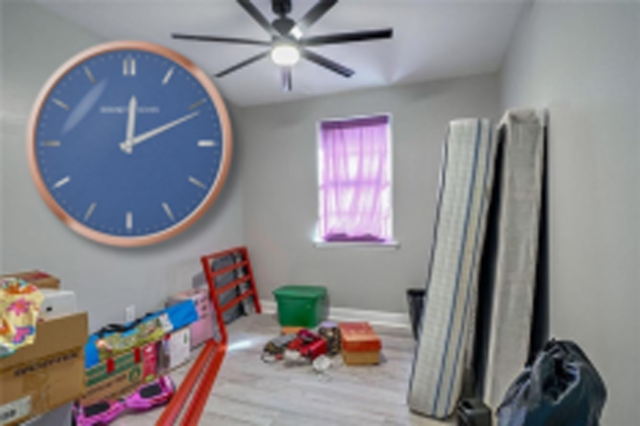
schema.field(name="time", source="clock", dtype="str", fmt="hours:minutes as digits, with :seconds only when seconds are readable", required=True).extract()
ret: 12:11
